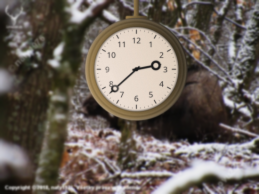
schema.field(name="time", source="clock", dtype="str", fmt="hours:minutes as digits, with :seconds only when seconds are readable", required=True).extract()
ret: 2:38
